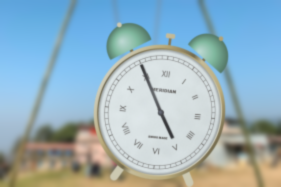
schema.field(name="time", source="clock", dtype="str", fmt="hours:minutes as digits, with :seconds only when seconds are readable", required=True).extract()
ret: 4:55
